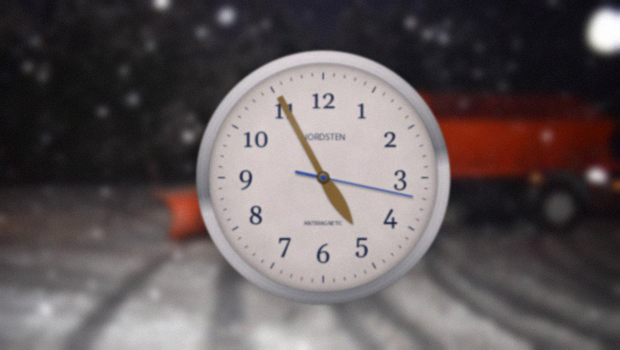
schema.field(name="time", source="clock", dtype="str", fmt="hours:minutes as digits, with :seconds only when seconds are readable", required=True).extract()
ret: 4:55:17
